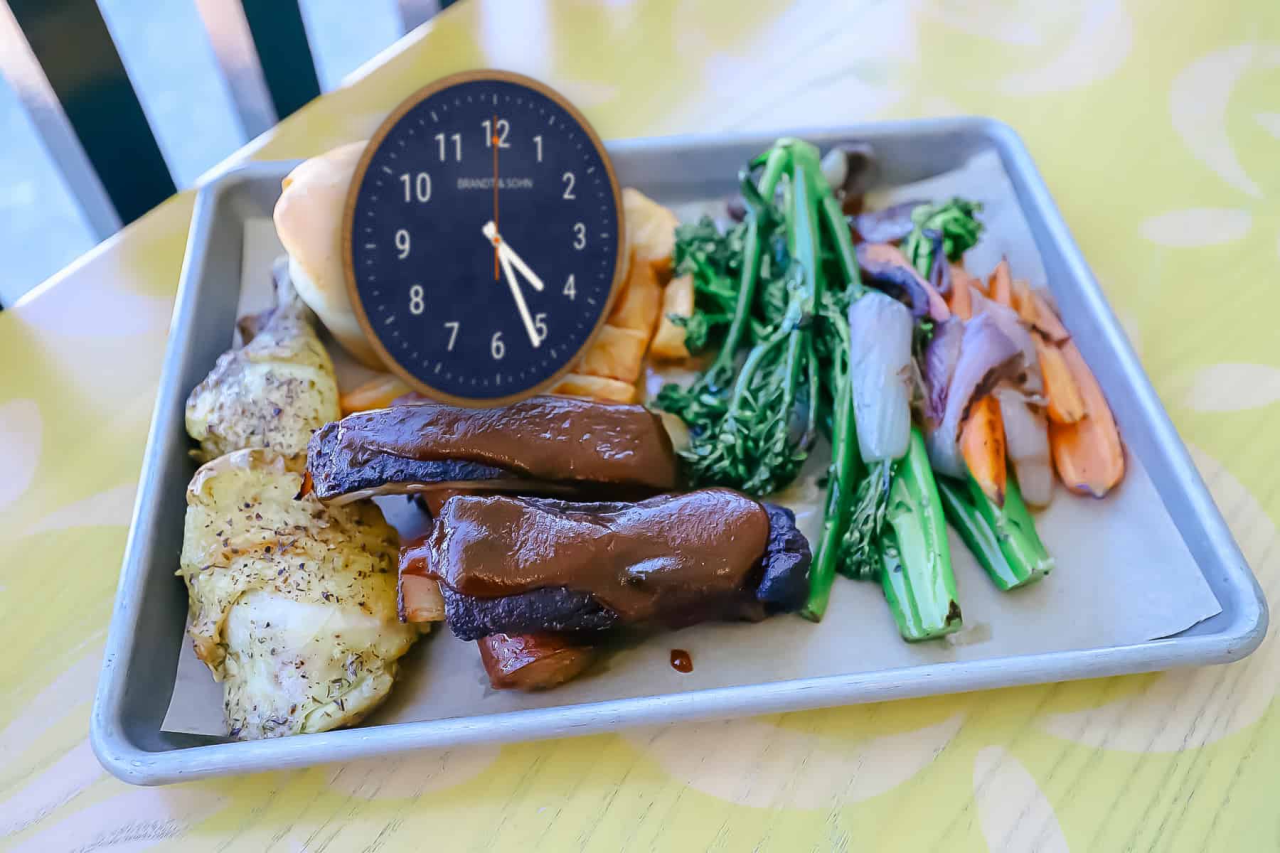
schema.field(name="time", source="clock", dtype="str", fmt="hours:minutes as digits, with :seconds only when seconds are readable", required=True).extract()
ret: 4:26:00
